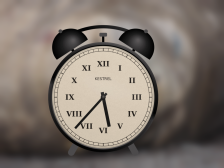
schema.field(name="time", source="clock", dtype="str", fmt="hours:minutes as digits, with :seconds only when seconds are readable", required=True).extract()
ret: 5:37
